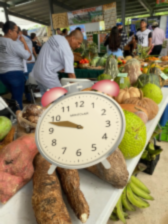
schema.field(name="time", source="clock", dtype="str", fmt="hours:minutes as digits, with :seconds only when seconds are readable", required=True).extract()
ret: 9:48
